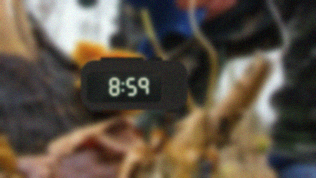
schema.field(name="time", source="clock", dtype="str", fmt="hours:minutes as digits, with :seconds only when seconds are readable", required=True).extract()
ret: 8:59
